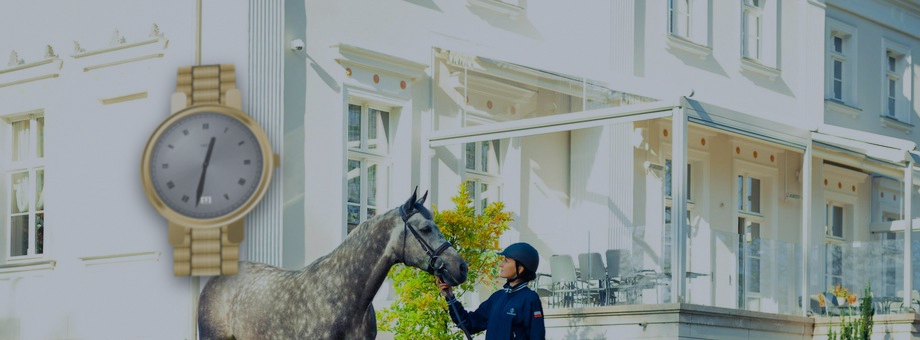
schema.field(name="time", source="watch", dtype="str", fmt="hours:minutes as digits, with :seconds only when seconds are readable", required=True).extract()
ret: 12:32
